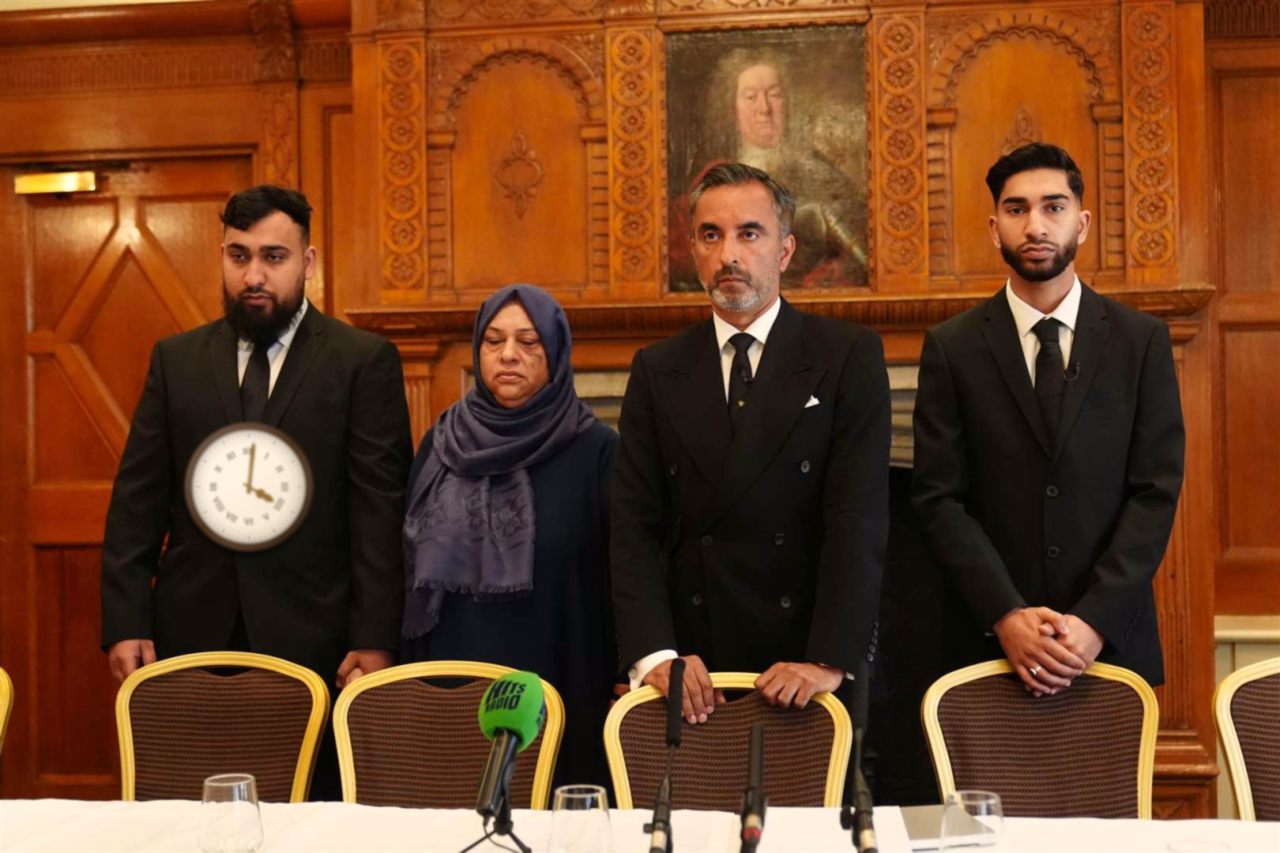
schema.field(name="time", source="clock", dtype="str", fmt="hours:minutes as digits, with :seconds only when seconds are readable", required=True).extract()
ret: 4:01
